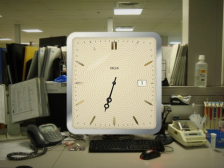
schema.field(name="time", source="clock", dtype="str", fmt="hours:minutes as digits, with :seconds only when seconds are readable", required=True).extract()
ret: 6:33
